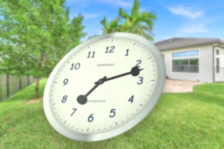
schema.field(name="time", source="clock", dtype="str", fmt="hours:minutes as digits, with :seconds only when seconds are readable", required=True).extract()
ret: 7:12
